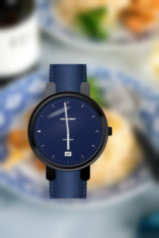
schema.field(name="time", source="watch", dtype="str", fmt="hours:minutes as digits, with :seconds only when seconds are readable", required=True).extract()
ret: 5:59
